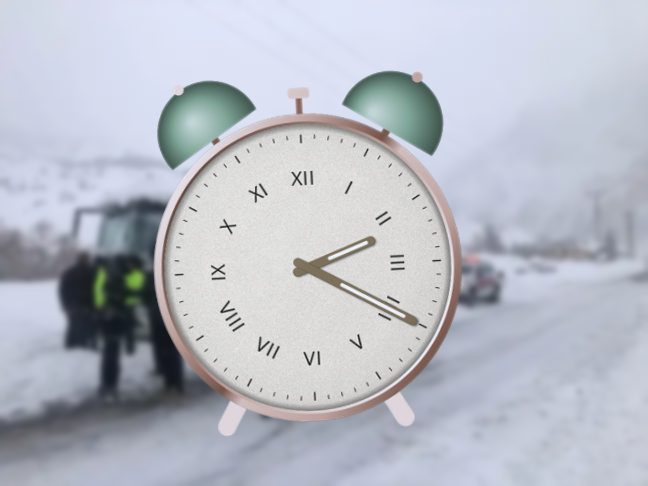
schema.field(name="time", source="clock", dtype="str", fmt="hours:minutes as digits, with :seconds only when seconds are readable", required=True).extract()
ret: 2:20
